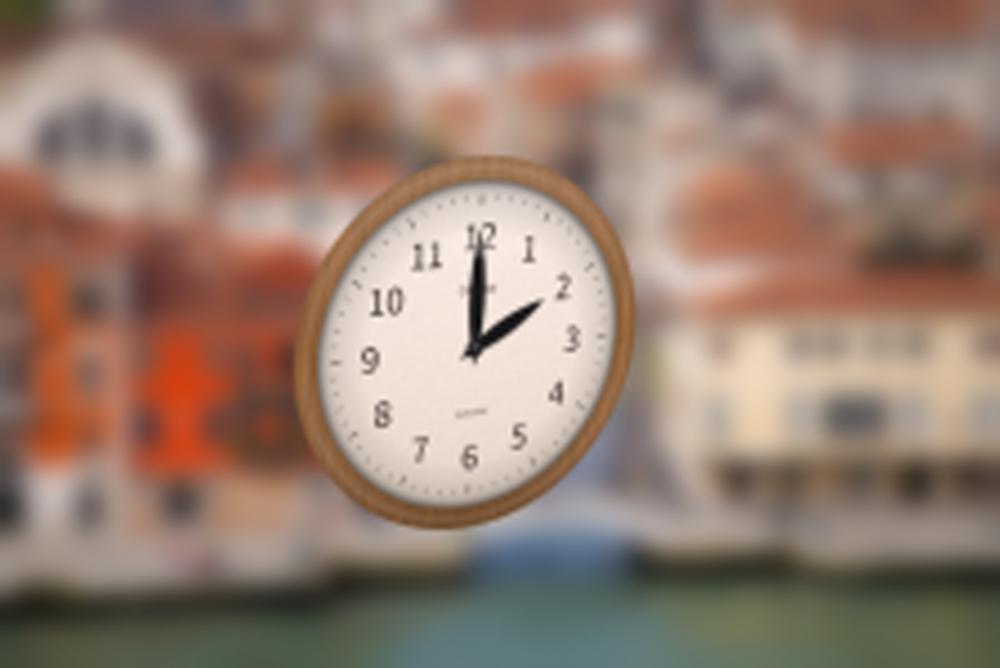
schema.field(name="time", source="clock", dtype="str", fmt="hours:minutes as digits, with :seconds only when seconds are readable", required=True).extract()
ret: 2:00
